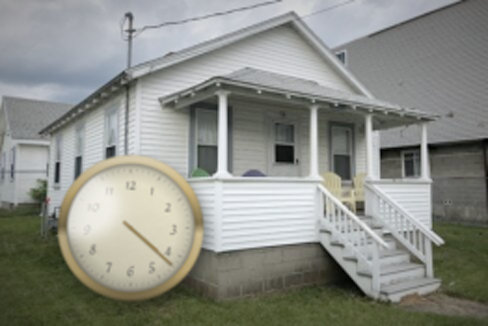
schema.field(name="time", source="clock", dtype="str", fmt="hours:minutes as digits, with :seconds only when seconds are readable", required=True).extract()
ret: 4:22
